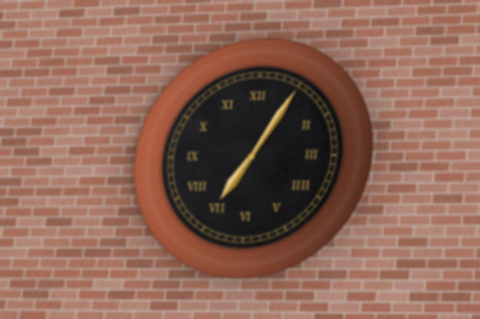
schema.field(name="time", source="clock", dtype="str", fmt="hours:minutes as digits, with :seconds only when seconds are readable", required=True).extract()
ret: 7:05
